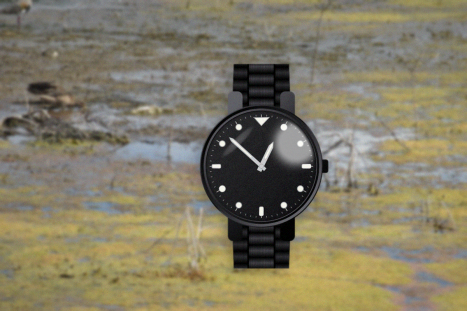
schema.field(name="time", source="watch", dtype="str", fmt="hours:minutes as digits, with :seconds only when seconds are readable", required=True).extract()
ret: 12:52
